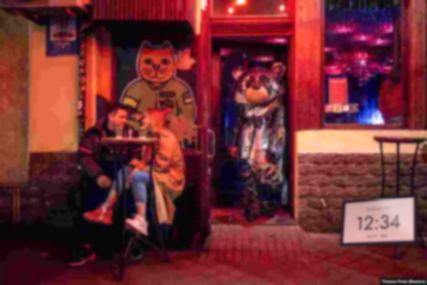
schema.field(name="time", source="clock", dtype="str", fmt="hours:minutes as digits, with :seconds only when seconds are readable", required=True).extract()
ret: 12:34
